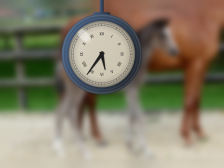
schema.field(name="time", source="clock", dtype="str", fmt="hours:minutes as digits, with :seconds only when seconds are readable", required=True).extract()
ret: 5:36
